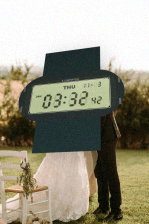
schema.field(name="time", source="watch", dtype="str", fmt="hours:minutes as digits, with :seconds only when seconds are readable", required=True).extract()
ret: 3:32:42
